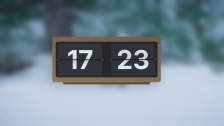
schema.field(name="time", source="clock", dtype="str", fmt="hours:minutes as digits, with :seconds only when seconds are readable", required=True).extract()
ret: 17:23
